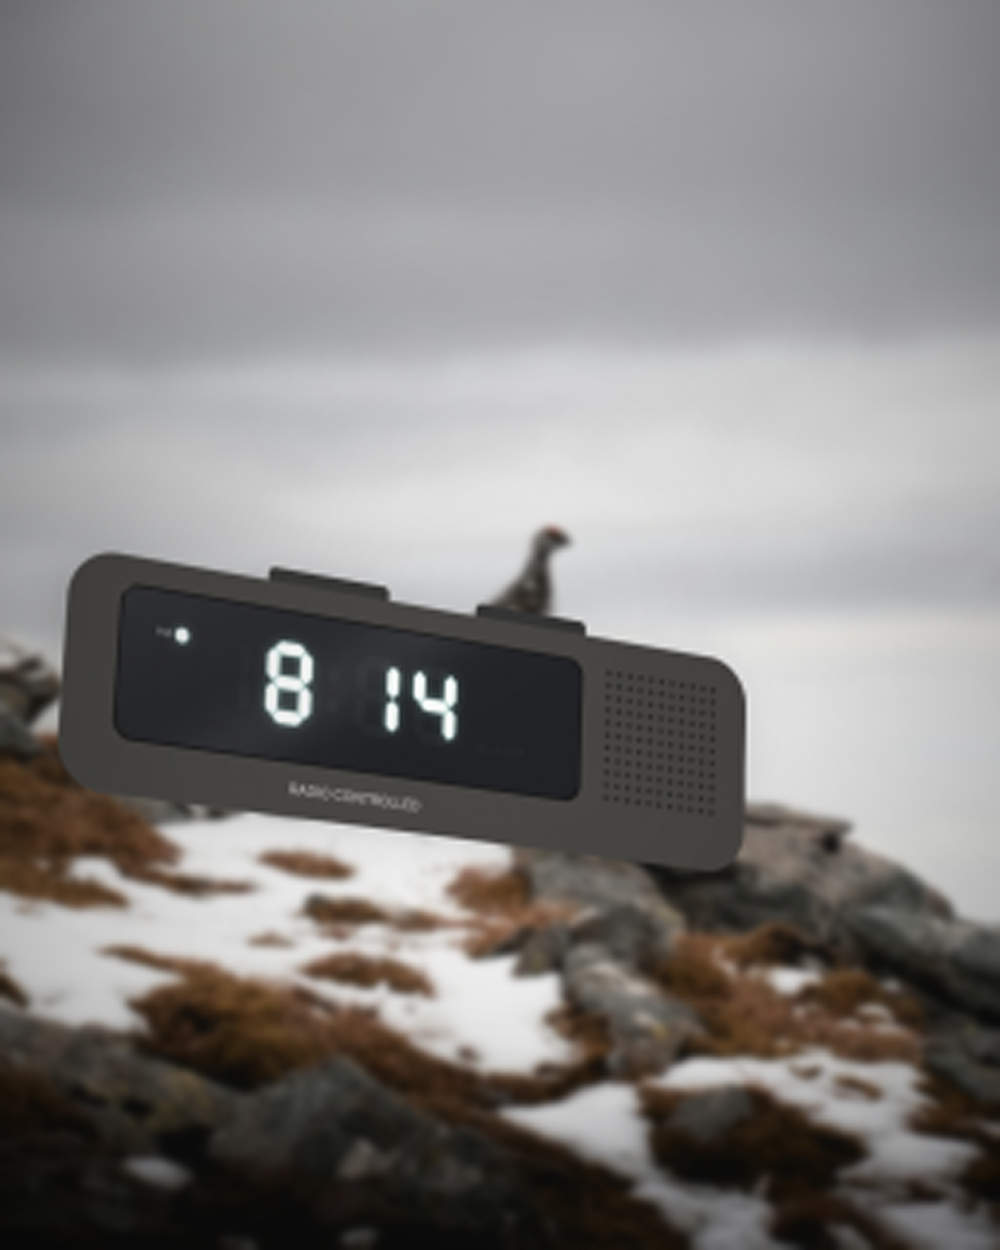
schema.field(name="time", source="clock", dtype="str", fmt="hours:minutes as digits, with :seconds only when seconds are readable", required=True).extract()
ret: 8:14
